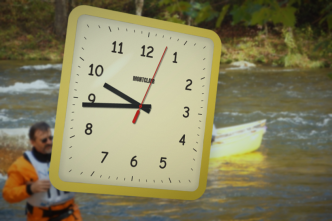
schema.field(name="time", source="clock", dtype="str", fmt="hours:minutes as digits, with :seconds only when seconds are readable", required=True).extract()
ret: 9:44:03
